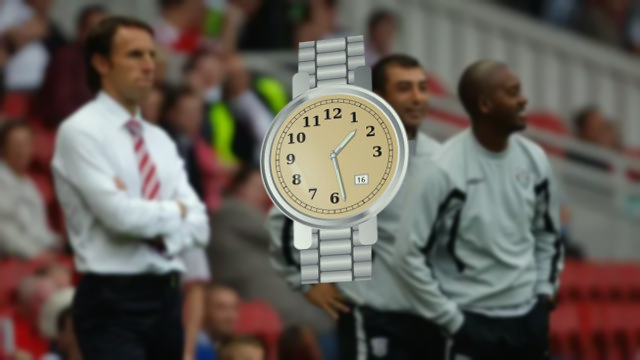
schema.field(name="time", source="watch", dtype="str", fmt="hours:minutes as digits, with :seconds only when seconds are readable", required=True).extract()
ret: 1:28
